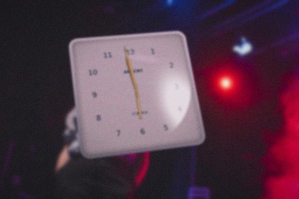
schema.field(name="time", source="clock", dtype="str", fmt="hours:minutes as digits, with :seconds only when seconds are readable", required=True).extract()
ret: 5:59
